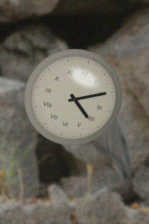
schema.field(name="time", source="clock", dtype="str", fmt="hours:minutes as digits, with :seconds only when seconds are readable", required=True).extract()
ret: 4:10
